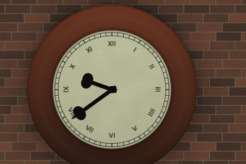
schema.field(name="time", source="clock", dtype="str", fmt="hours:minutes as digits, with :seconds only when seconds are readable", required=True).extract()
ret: 9:39
